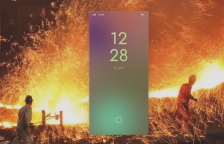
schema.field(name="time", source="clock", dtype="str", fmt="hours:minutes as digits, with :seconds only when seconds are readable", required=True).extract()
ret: 12:28
